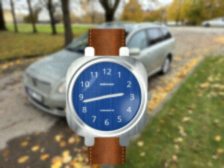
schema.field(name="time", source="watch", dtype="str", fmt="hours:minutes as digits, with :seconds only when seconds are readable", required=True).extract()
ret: 2:43
